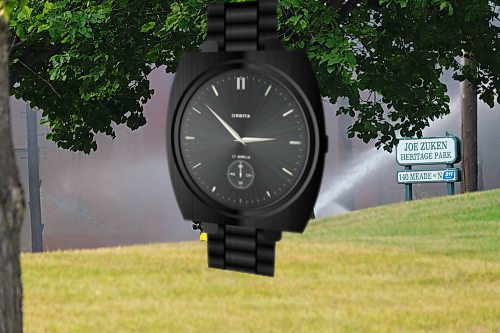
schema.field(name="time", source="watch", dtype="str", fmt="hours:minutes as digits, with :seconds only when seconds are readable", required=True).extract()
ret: 2:52
